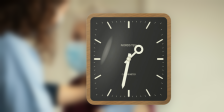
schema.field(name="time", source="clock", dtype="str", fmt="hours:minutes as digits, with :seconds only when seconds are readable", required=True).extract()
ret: 1:32
